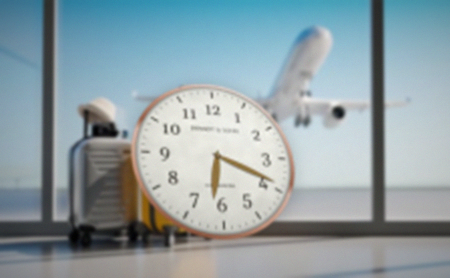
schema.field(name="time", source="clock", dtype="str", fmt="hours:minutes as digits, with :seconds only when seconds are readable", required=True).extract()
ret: 6:19
